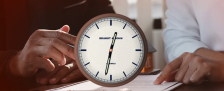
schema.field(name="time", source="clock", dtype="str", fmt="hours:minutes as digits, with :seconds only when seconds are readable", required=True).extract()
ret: 12:32
